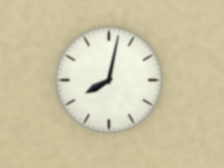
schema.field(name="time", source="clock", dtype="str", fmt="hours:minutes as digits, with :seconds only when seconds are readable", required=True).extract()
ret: 8:02
